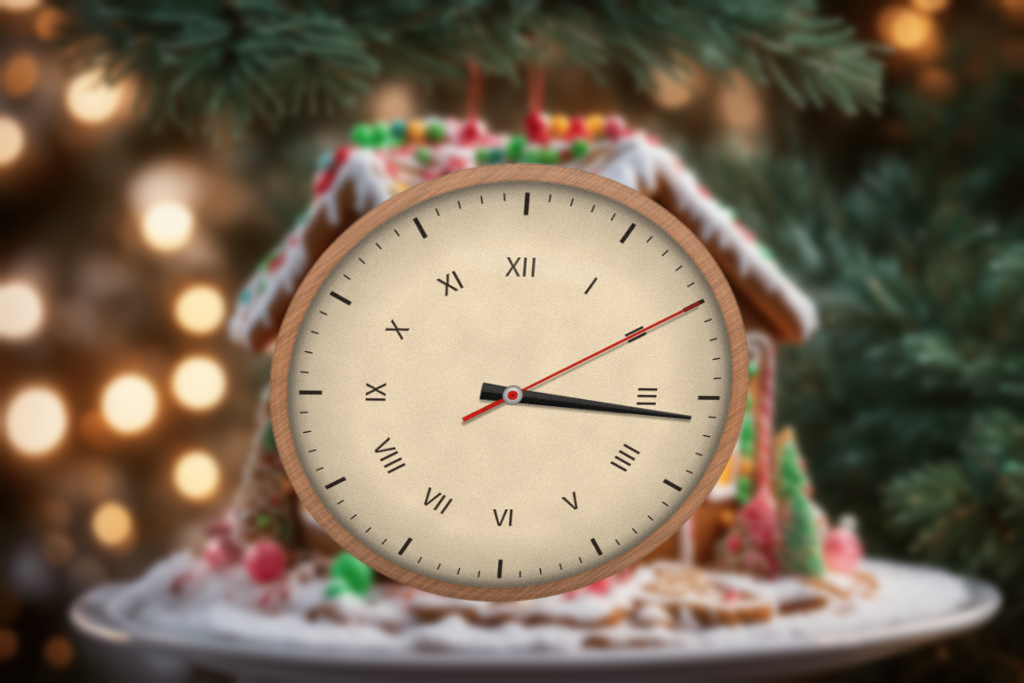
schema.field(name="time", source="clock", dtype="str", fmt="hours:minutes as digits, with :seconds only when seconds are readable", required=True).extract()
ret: 3:16:10
